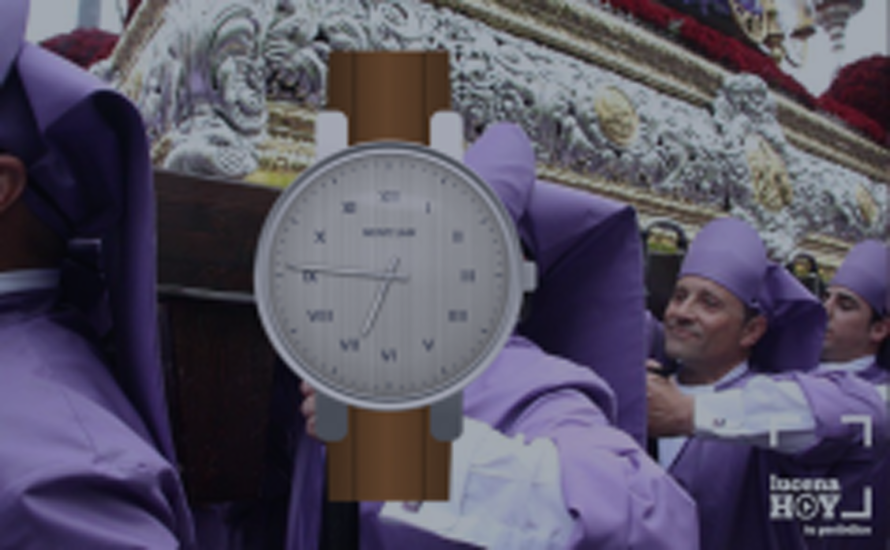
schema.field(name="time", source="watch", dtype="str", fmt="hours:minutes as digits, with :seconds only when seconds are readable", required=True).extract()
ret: 6:46
